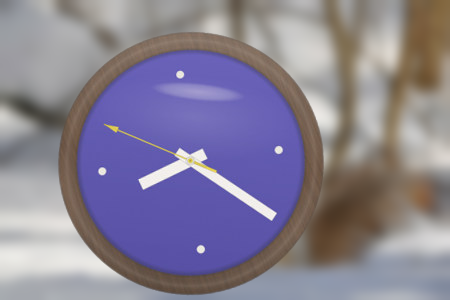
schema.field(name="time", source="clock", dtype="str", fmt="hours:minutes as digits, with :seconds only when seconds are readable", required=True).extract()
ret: 8:21:50
